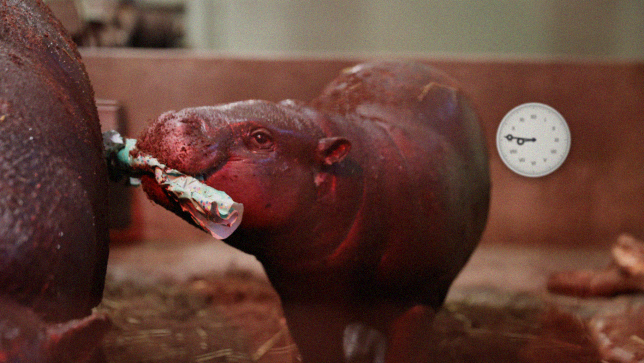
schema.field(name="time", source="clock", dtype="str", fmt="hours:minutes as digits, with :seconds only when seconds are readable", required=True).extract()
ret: 8:46
